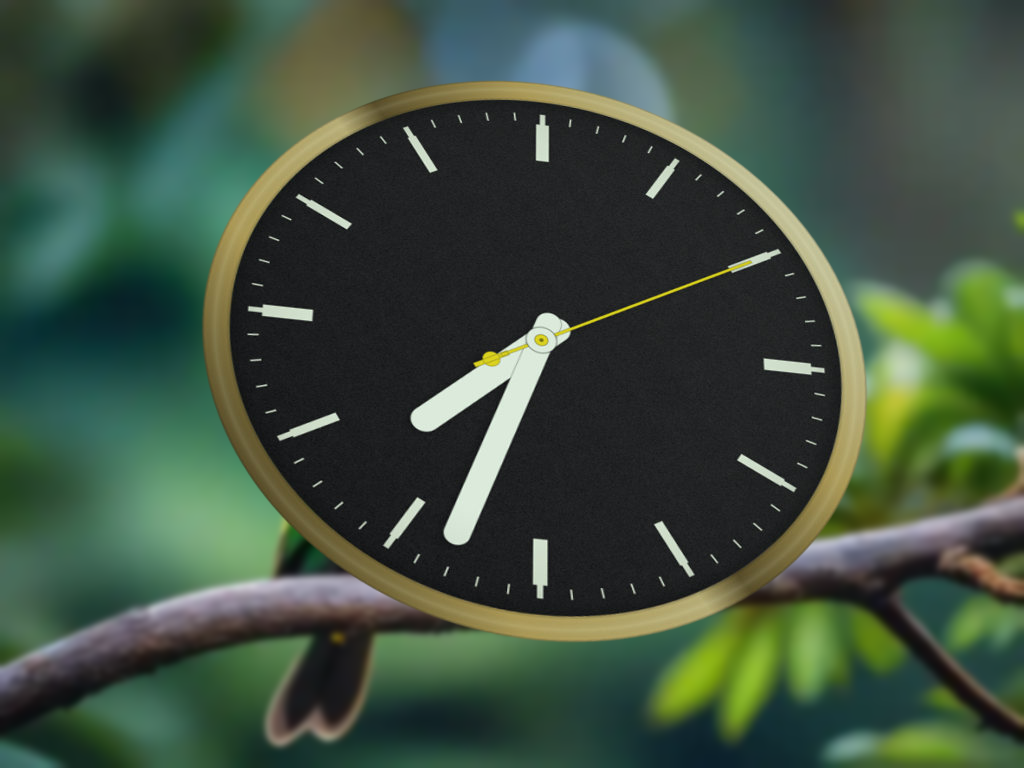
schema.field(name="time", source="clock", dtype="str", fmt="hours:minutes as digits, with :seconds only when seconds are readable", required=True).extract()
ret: 7:33:10
